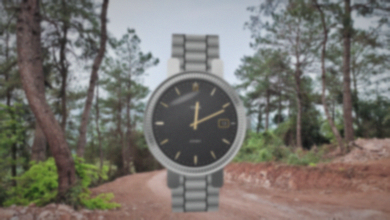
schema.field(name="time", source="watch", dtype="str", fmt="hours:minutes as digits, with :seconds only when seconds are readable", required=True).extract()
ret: 12:11
